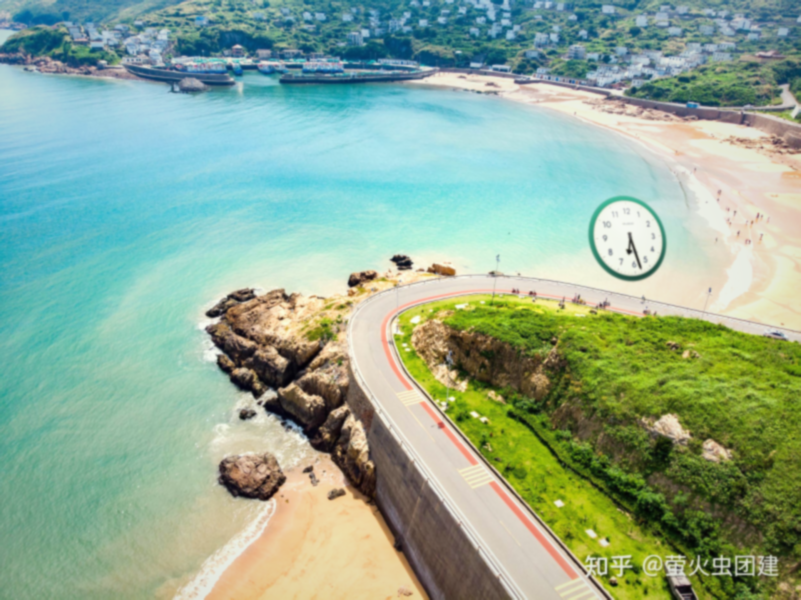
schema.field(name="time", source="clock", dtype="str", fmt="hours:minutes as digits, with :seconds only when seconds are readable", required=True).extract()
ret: 6:28
